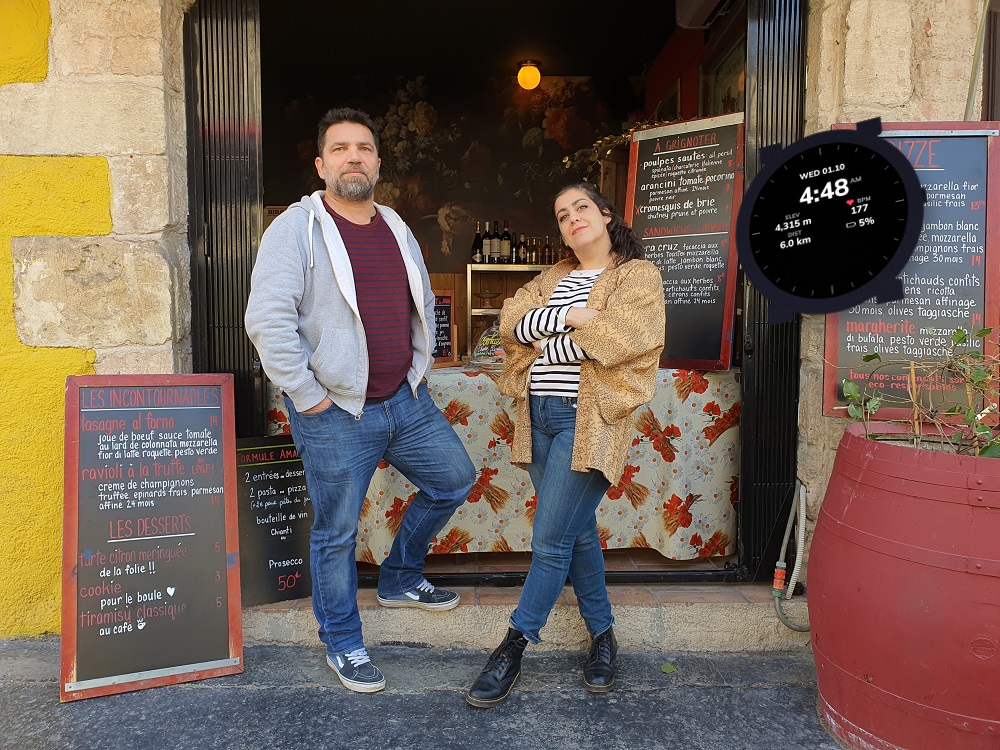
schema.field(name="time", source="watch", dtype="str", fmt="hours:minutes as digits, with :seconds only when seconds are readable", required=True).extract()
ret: 4:48
